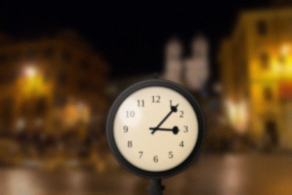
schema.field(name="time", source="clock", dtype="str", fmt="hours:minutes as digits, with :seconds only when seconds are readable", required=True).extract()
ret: 3:07
